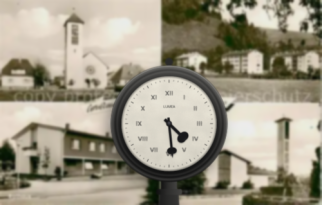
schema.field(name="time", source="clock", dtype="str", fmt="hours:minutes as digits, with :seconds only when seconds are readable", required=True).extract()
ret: 4:29
